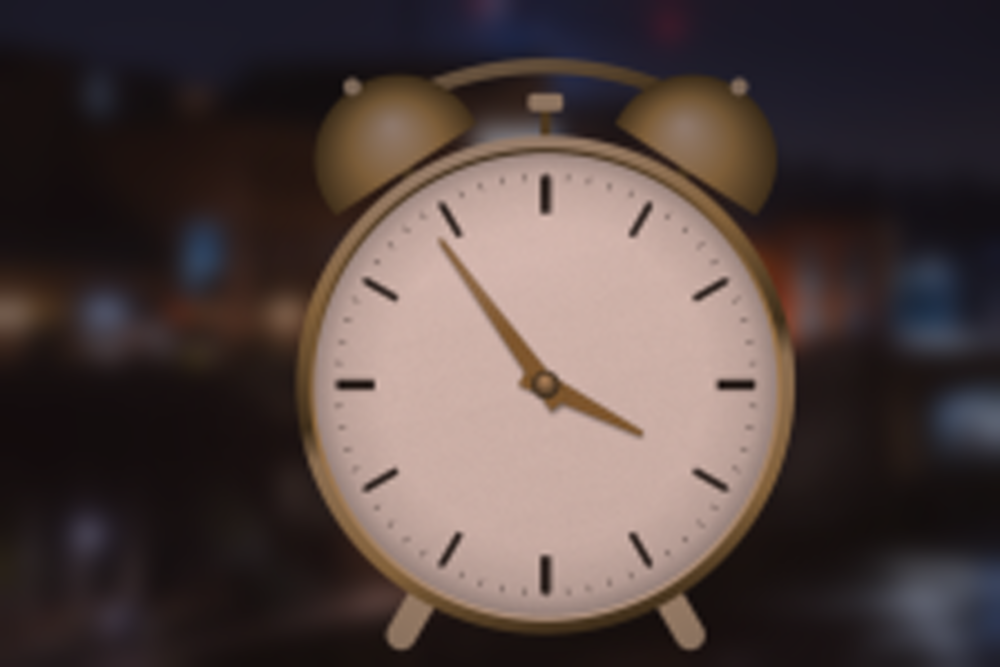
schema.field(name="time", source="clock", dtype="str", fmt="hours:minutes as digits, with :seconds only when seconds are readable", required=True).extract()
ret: 3:54
